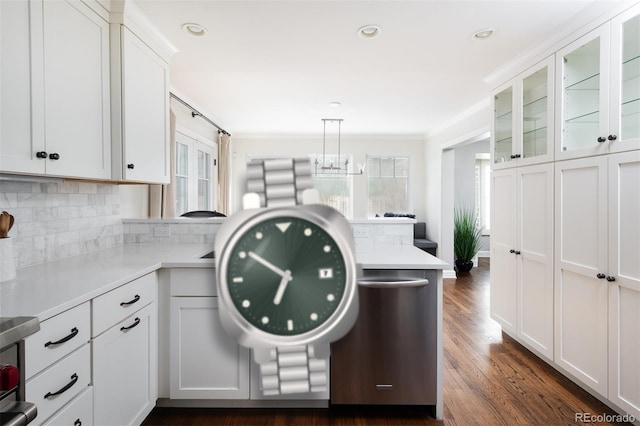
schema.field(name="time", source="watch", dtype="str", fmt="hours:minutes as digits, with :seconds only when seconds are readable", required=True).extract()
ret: 6:51
